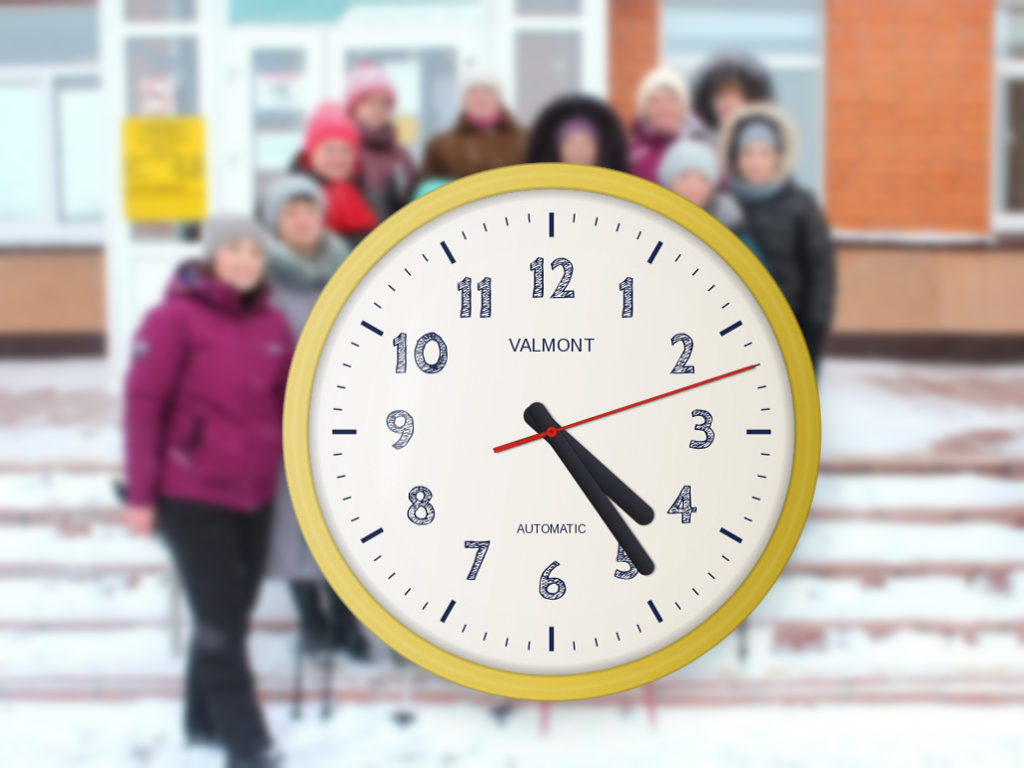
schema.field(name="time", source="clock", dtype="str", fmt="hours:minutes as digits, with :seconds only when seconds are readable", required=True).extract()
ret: 4:24:12
